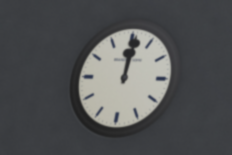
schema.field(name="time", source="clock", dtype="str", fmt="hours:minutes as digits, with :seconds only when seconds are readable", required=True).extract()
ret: 12:01
